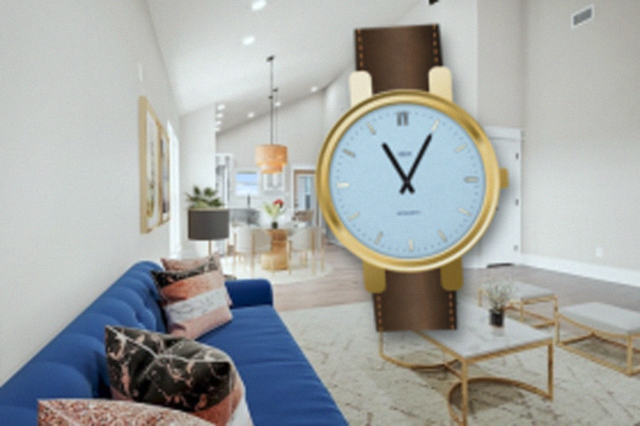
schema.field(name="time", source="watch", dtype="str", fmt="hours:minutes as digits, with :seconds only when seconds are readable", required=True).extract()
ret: 11:05
